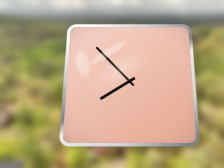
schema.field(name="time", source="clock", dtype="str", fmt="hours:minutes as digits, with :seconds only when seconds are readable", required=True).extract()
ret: 7:53
